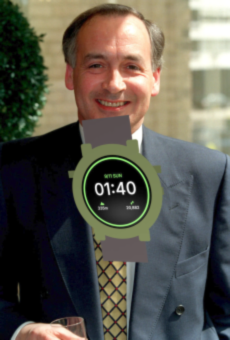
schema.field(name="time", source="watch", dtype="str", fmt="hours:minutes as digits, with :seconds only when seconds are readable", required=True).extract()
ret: 1:40
